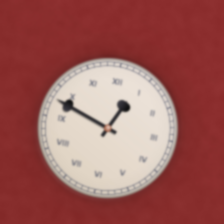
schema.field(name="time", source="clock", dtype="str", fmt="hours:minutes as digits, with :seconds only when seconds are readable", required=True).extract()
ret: 12:48
